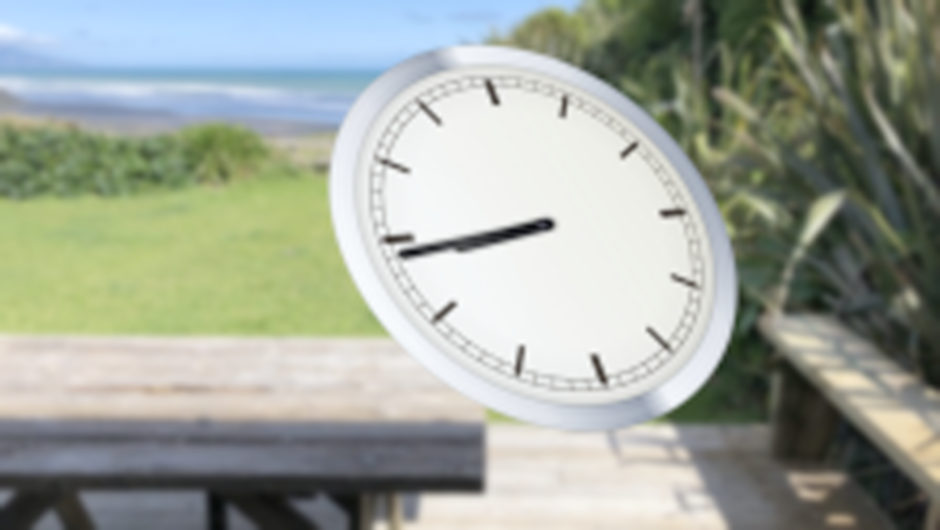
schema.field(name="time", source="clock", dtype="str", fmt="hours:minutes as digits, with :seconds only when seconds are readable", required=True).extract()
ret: 8:44
